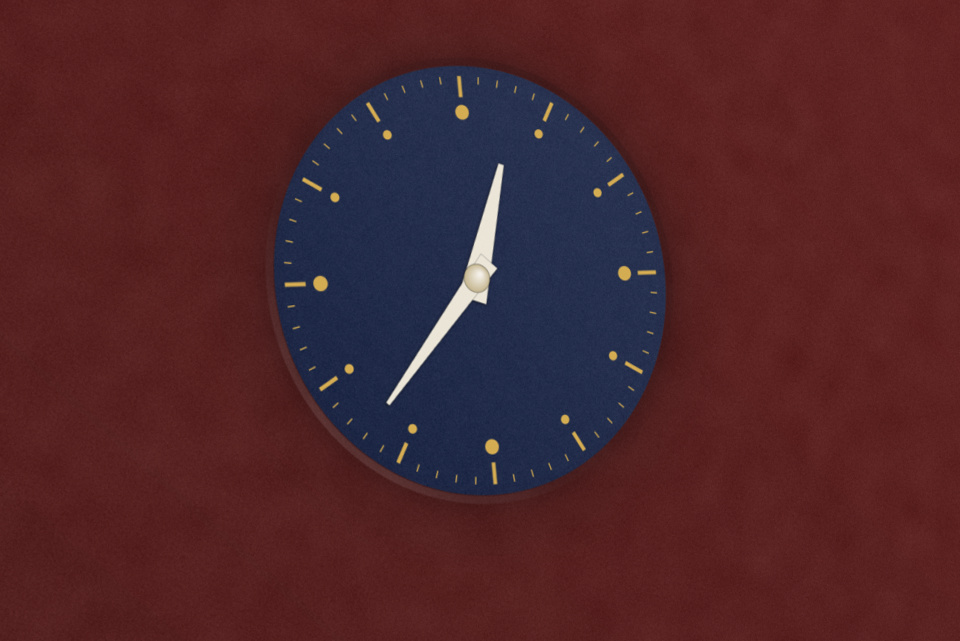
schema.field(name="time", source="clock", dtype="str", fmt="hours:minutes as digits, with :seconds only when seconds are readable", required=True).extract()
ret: 12:37
